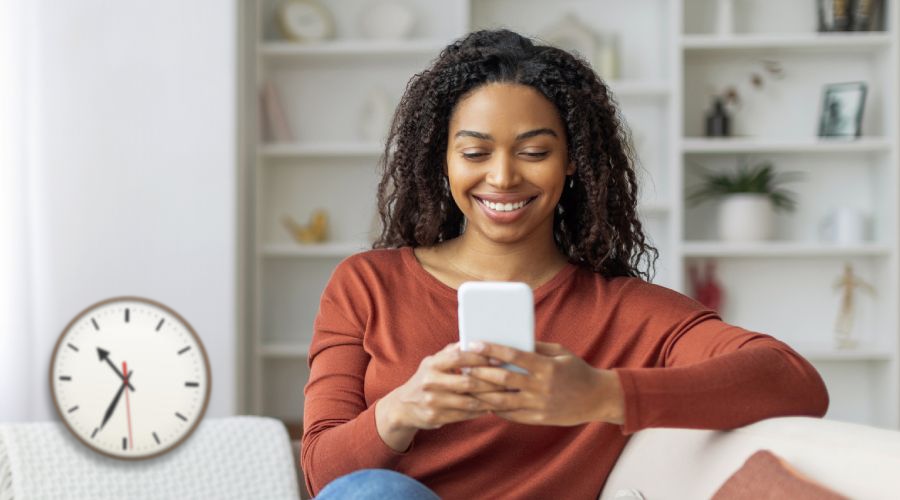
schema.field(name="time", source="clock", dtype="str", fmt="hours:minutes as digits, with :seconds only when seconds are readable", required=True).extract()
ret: 10:34:29
